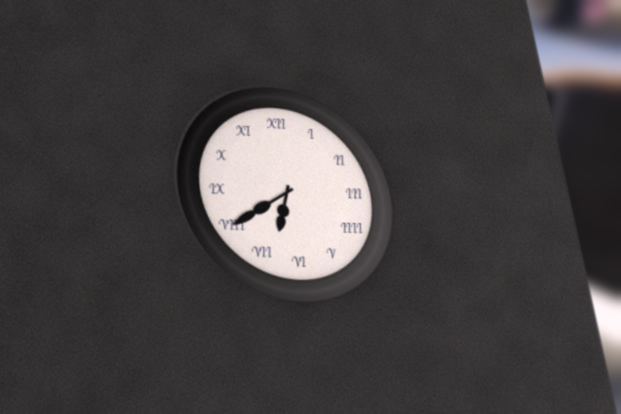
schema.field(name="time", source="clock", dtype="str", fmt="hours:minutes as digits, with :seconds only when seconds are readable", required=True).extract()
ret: 6:40
